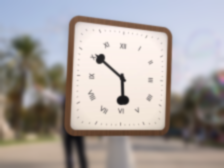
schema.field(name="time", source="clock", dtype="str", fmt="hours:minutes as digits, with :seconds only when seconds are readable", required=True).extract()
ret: 5:51
